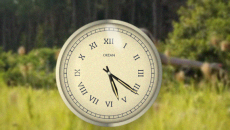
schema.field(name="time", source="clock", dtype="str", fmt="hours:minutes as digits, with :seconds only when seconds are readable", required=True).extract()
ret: 5:21
